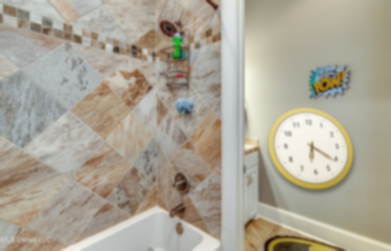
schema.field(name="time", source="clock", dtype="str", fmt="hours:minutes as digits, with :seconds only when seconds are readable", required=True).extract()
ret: 6:21
